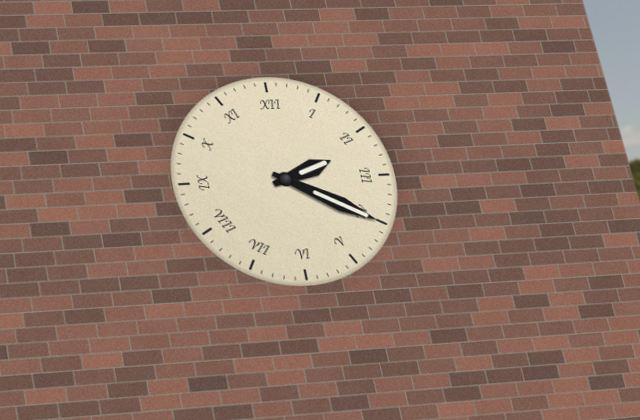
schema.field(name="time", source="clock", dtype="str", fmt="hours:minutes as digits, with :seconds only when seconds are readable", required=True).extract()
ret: 2:20
